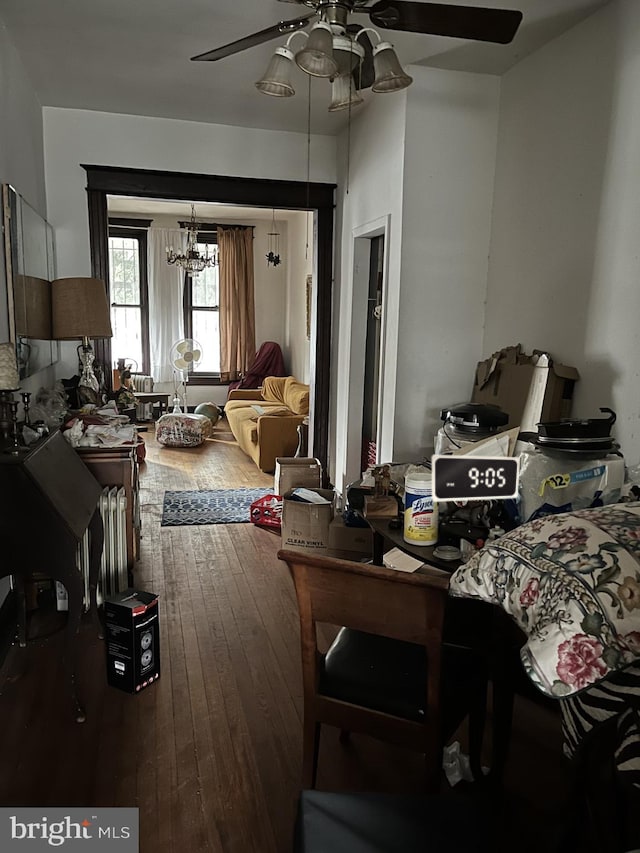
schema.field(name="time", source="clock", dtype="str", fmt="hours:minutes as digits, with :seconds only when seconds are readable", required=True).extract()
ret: 9:05
